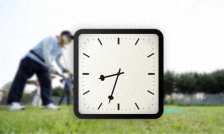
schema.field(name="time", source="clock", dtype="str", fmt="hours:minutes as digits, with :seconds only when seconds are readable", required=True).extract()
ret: 8:33
